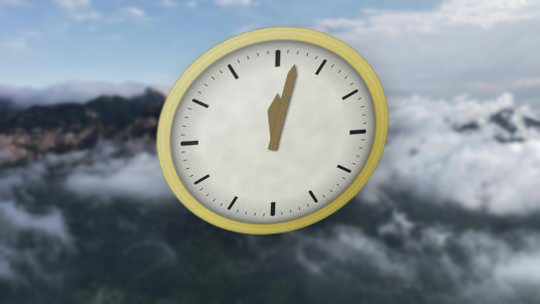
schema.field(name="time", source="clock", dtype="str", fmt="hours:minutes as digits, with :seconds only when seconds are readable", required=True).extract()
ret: 12:02
